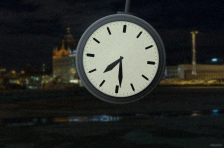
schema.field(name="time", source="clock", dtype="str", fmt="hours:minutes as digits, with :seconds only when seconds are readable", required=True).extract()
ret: 7:29
